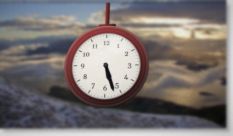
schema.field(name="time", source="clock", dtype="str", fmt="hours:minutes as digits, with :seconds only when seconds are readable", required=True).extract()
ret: 5:27
